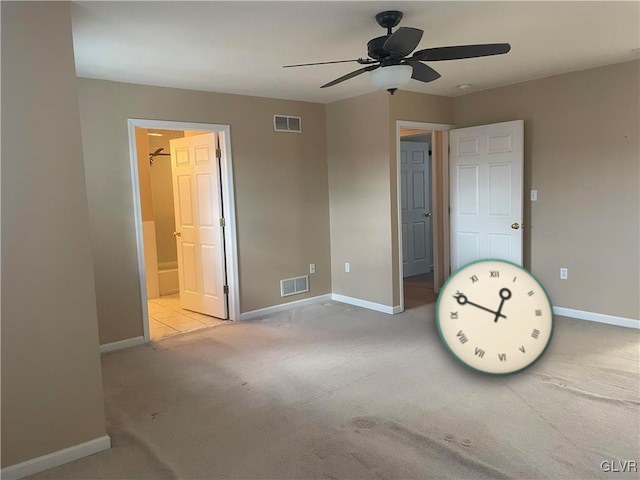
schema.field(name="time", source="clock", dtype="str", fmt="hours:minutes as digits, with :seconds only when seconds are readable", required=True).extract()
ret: 12:49
